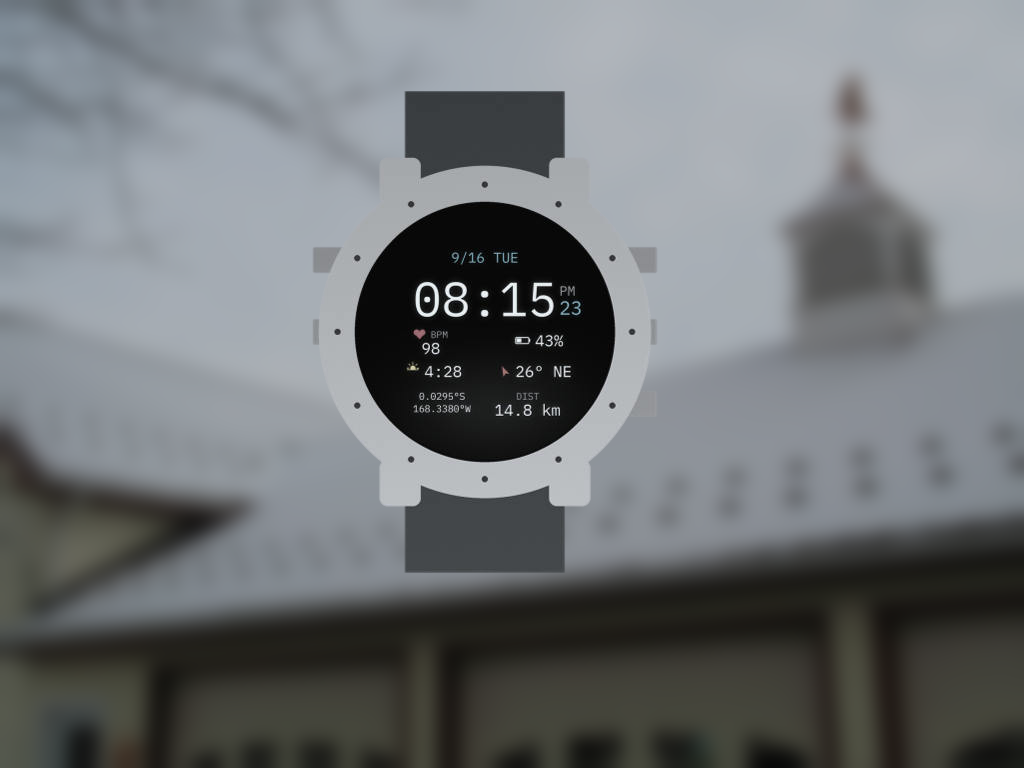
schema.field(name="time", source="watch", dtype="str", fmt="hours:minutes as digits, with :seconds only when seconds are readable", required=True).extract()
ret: 8:15:23
